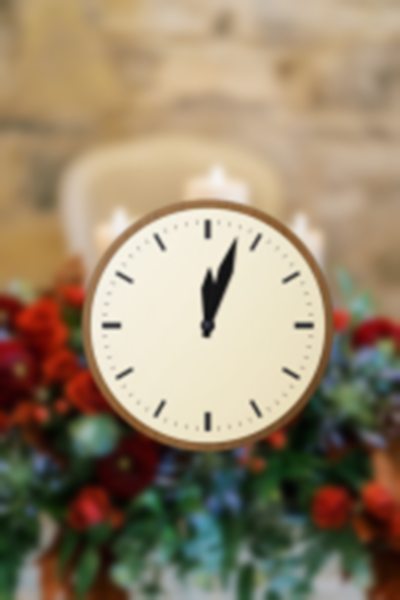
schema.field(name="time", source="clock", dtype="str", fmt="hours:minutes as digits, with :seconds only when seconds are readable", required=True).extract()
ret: 12:03
